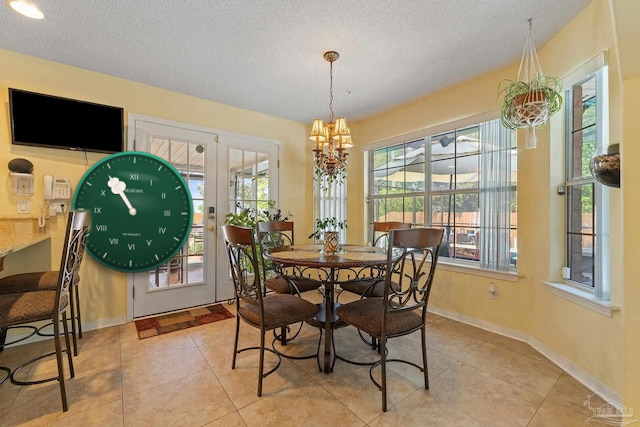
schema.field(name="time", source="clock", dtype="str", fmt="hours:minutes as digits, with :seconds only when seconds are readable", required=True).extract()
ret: 10:54
